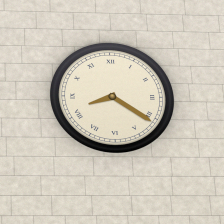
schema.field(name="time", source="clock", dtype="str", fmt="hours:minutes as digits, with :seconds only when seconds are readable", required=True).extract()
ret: 8:21
